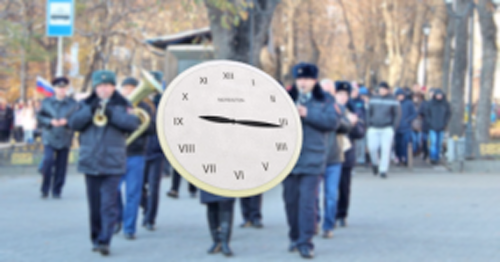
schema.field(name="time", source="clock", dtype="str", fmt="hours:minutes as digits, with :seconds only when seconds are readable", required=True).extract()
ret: 9:16
